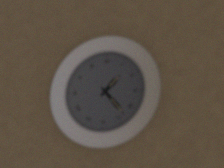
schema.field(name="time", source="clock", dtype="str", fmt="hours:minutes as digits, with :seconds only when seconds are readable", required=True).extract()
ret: 1:23
